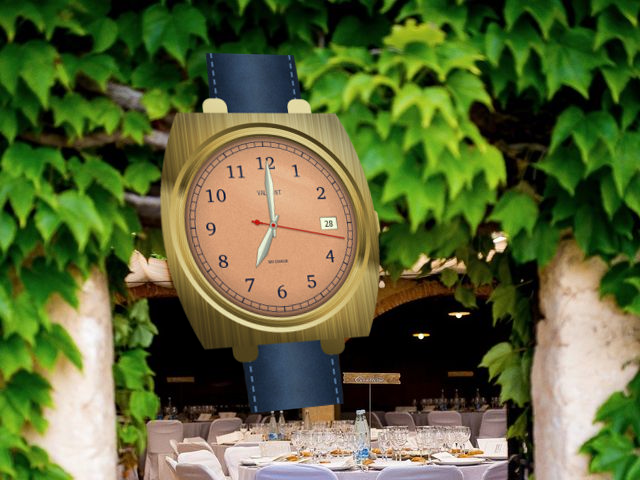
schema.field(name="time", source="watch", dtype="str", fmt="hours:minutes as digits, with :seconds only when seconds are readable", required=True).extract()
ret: 7:00:17
